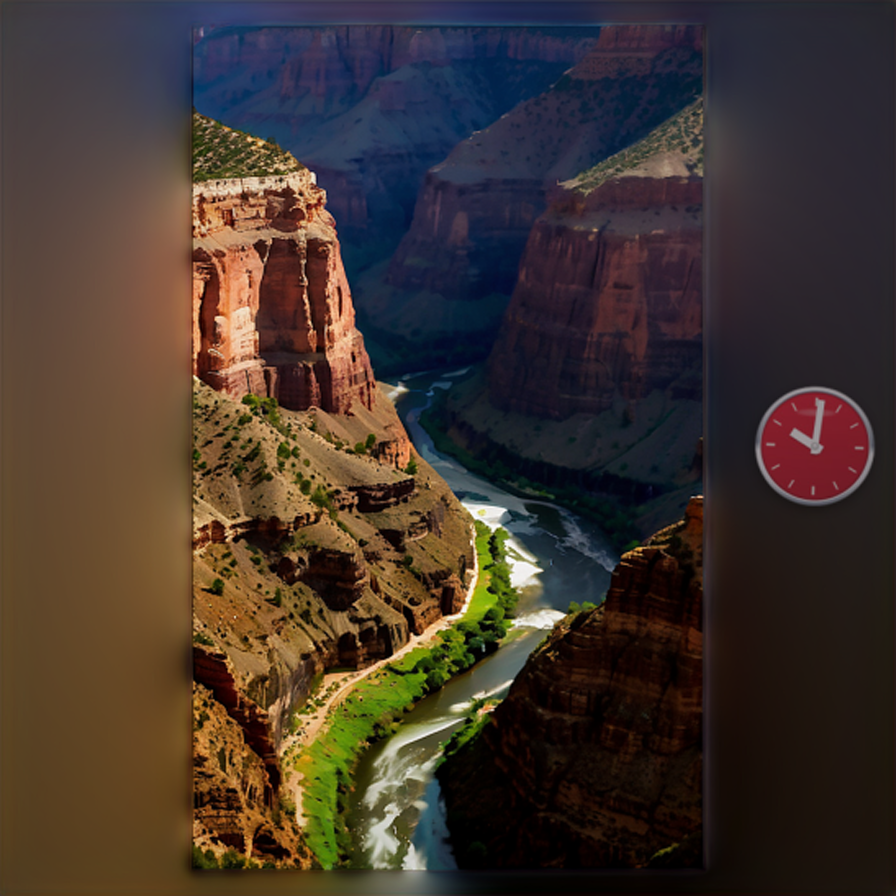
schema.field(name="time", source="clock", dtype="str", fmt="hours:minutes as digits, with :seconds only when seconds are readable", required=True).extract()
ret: 10:01
